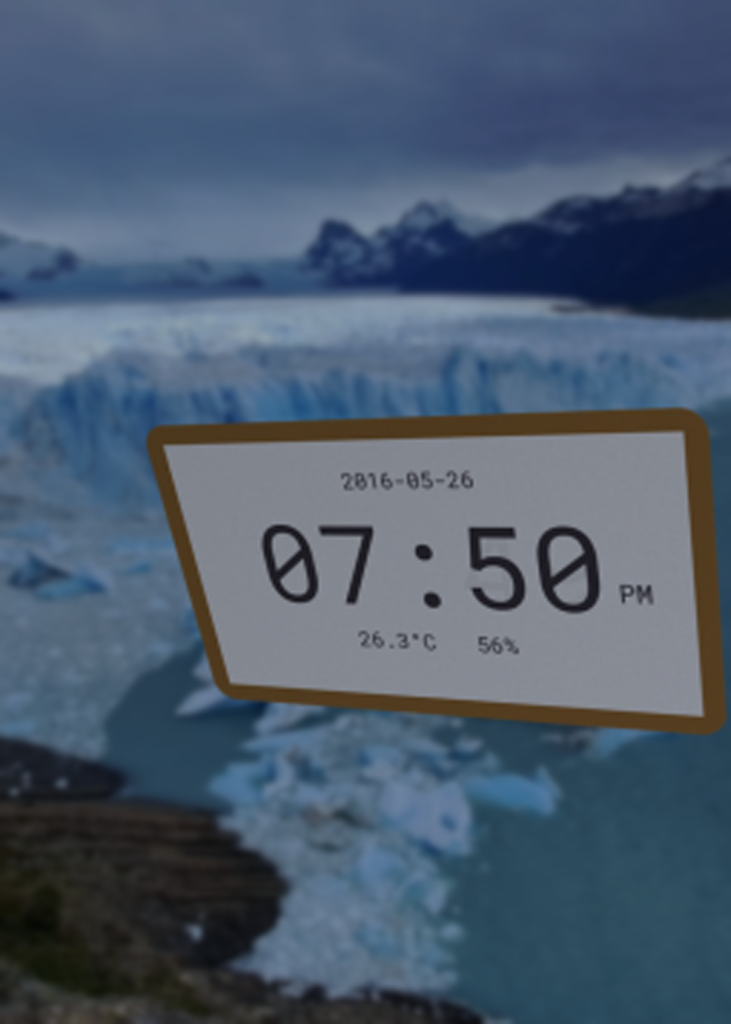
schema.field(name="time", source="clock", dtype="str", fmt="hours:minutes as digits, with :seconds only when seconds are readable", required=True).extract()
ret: 7:50
